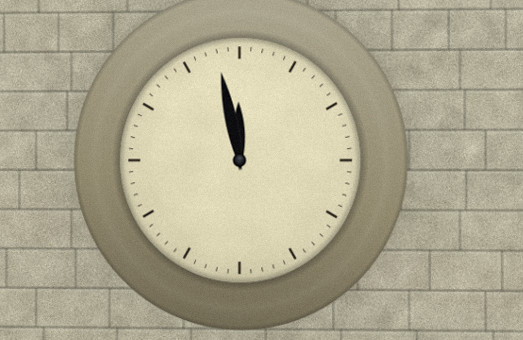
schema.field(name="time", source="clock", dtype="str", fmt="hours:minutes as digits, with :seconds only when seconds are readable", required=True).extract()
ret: 11:58
